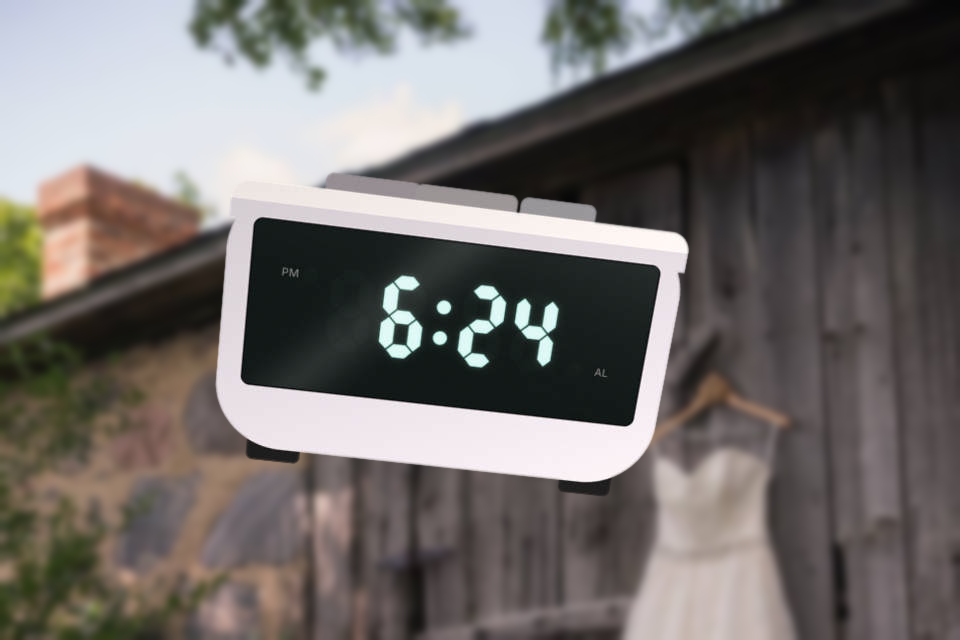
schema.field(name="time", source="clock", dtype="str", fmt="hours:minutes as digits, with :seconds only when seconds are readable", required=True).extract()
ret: 6:24
